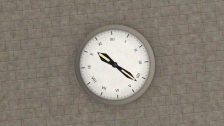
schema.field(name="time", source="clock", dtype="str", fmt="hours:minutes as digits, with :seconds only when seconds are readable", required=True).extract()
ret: 10:22
